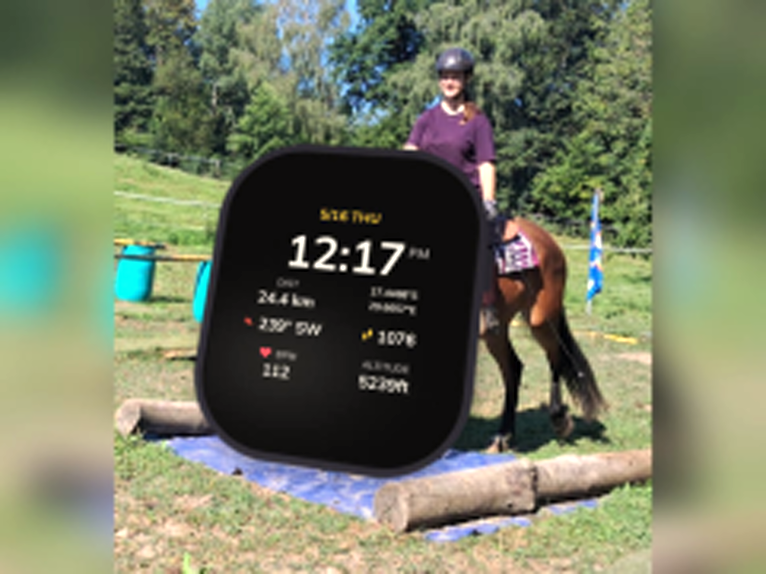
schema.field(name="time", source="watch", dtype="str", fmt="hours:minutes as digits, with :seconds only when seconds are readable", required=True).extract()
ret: 12:17
